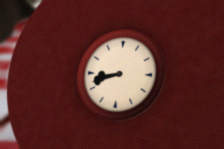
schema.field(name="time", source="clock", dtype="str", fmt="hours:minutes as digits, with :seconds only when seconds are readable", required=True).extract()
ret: 8:42
